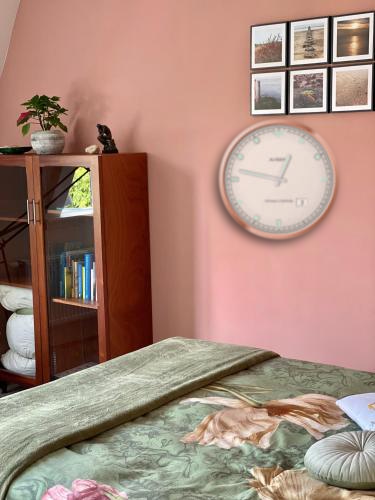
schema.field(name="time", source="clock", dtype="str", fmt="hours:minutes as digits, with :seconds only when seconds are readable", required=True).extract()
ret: 12:47
